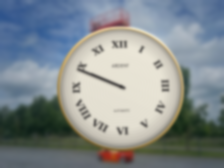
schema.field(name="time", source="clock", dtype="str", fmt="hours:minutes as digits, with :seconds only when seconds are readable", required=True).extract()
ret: 9:49
